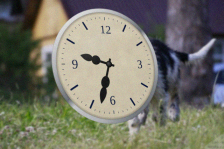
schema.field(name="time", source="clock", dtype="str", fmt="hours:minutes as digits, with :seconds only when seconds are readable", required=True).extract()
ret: 9:33
